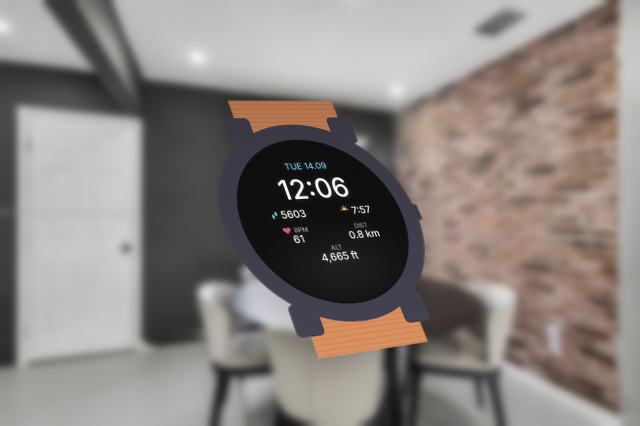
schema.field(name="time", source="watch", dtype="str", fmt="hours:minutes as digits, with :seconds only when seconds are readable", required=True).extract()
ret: 12:06
